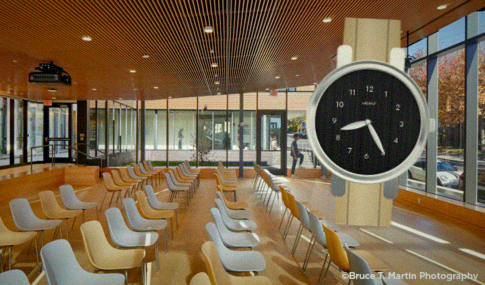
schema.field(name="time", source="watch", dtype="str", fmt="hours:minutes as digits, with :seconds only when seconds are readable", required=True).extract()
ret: 8:25
